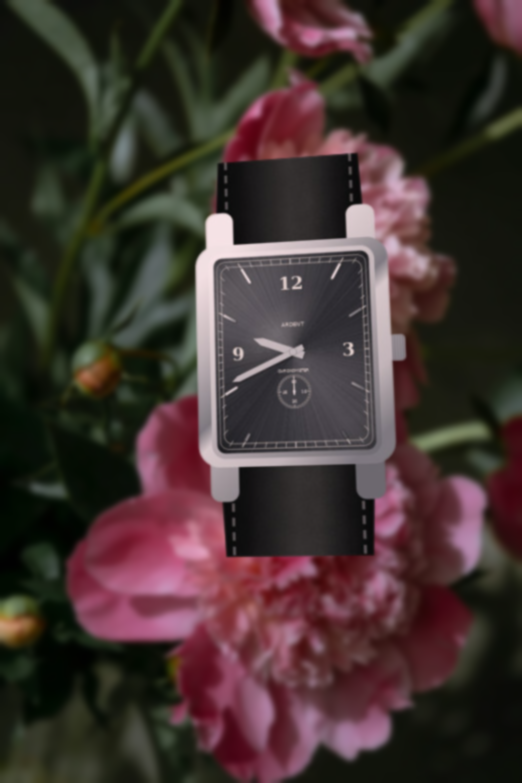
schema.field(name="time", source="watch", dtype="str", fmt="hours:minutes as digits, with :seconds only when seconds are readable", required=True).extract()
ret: 9:41
